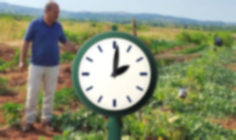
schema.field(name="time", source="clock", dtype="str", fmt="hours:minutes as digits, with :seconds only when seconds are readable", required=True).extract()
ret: 2:01
